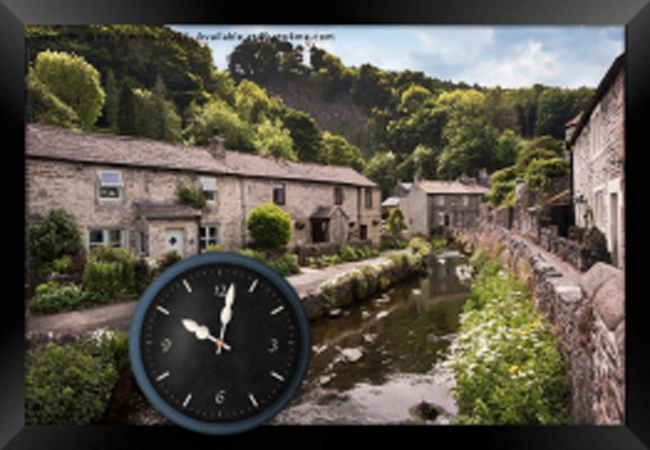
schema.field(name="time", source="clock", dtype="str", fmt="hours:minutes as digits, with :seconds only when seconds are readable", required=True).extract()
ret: 10:02
